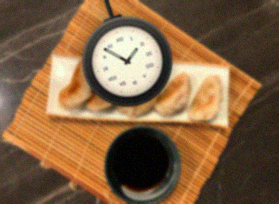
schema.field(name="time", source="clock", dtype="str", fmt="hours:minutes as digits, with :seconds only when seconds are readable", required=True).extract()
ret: 1:53
